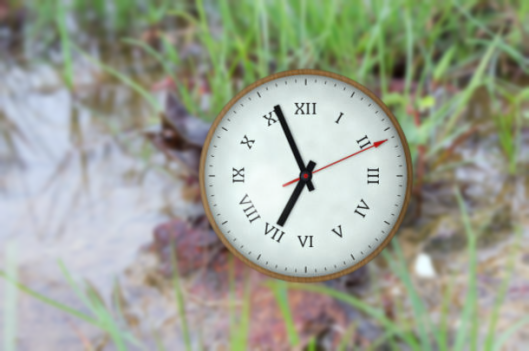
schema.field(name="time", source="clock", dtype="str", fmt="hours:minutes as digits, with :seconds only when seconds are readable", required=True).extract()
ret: 6:56:11
